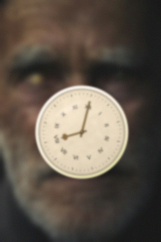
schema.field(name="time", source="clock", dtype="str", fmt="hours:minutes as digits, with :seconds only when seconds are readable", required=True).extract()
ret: 8:00
